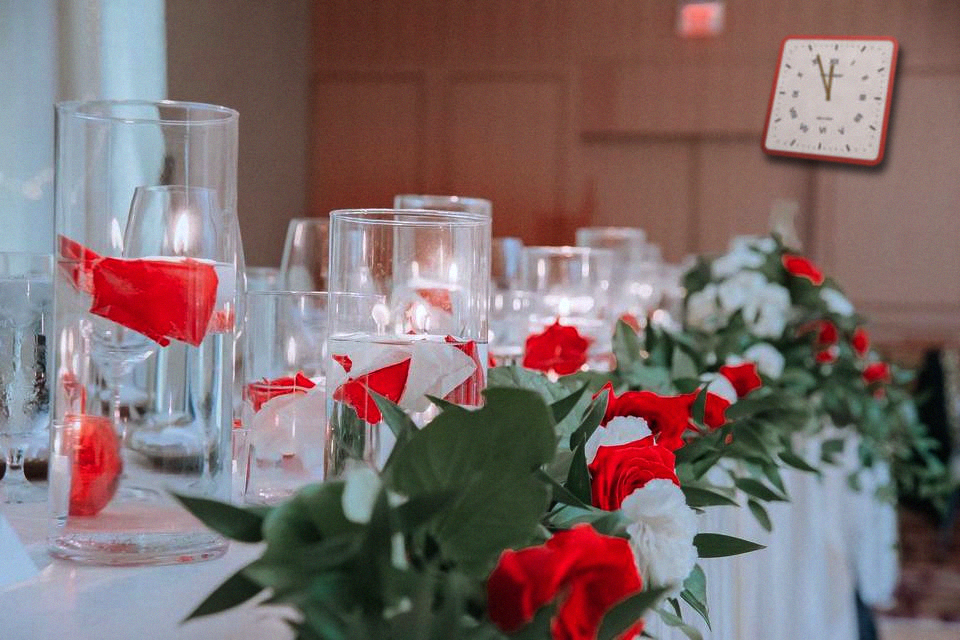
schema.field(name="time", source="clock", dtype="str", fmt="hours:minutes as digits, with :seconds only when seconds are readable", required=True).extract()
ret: 11:56
